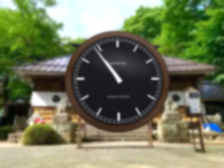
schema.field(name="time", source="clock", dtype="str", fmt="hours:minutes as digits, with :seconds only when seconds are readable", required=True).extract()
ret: 10:54
